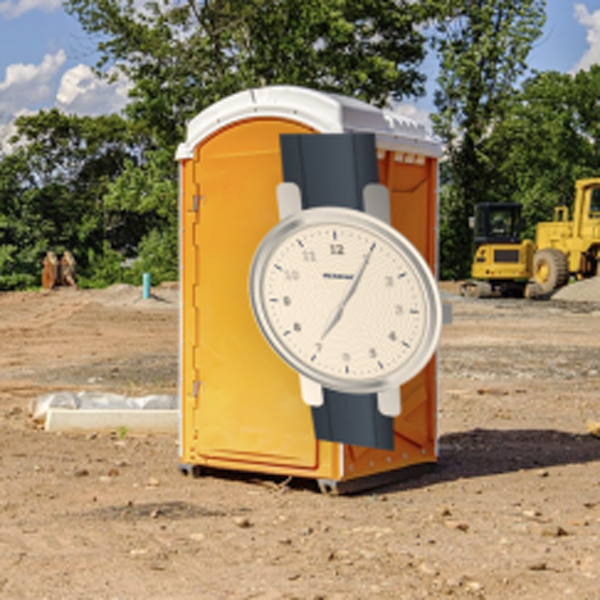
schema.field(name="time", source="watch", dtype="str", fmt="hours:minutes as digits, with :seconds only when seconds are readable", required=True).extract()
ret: 7:05
